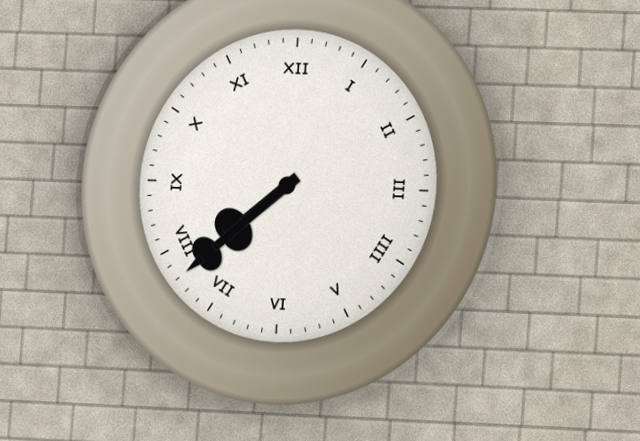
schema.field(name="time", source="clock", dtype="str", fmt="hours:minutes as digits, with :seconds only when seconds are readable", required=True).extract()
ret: 7:38
